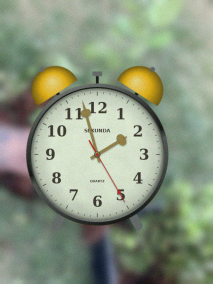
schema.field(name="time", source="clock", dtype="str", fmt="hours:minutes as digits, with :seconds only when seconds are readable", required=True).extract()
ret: 1:57:25
